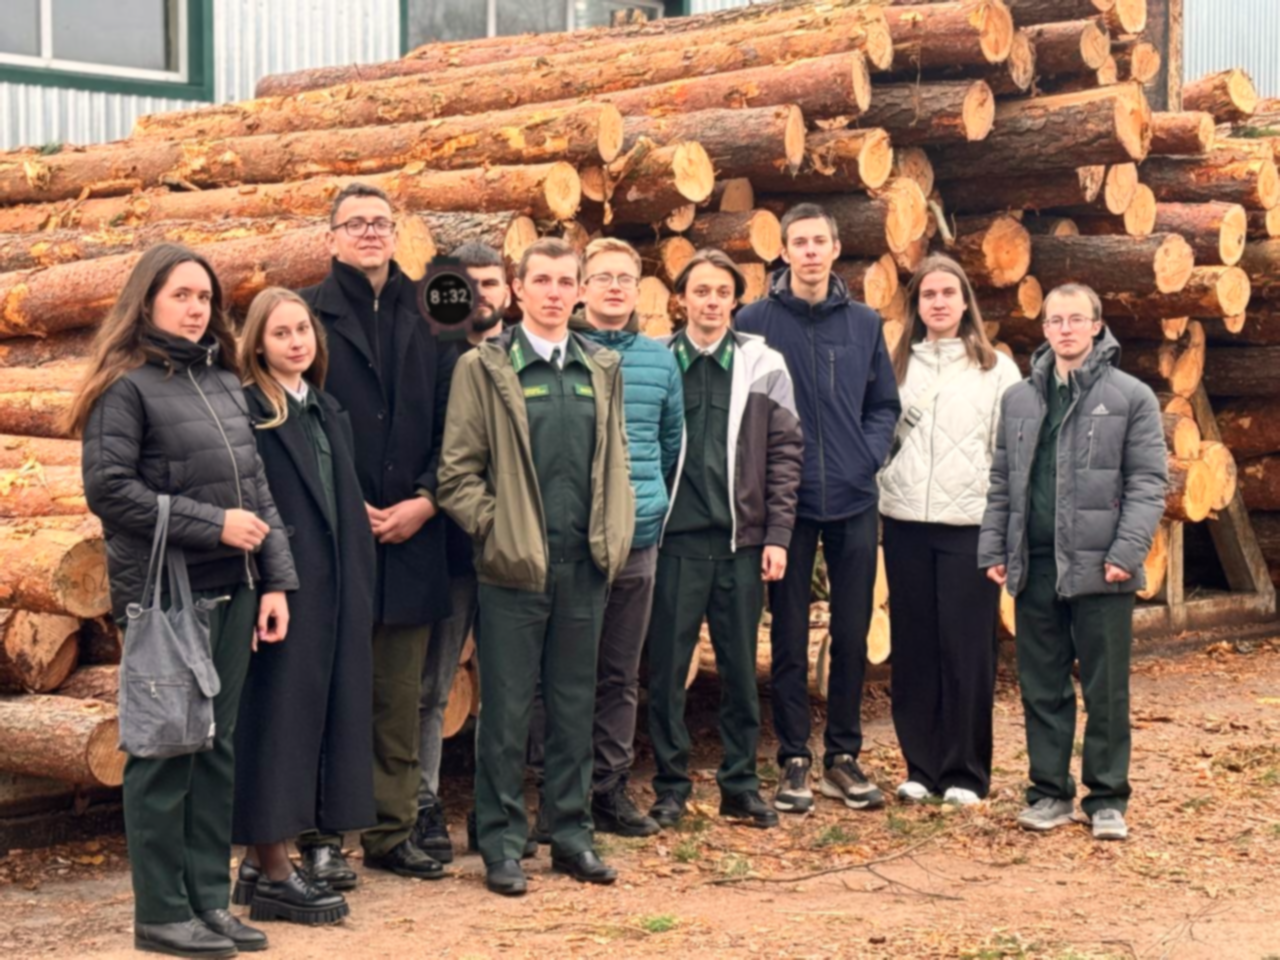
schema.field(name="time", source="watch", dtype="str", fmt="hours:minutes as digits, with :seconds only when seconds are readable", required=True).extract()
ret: 8:32
